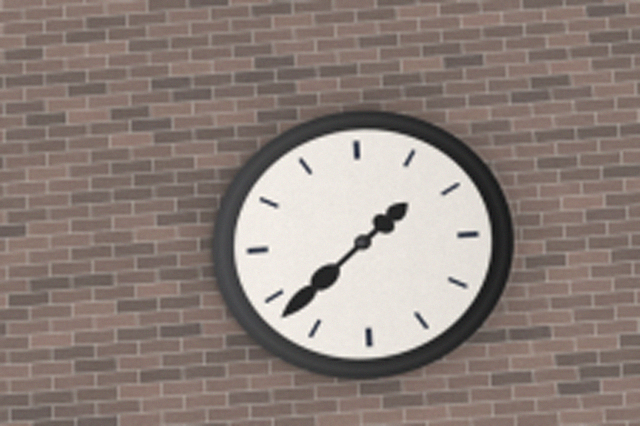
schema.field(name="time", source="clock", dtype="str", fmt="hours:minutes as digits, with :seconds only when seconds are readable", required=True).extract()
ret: 1:38
